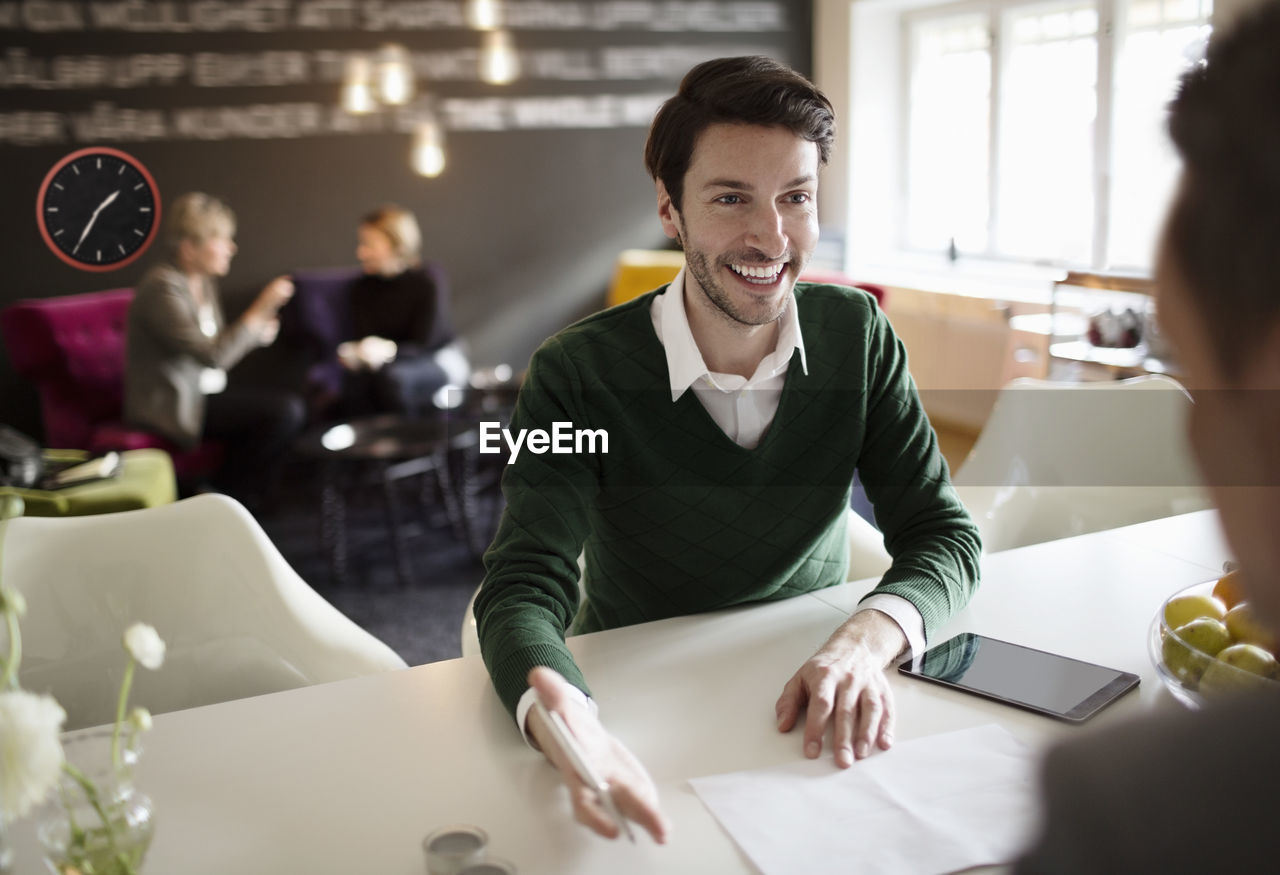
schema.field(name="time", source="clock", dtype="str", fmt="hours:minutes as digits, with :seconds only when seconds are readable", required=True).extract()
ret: 1:35
